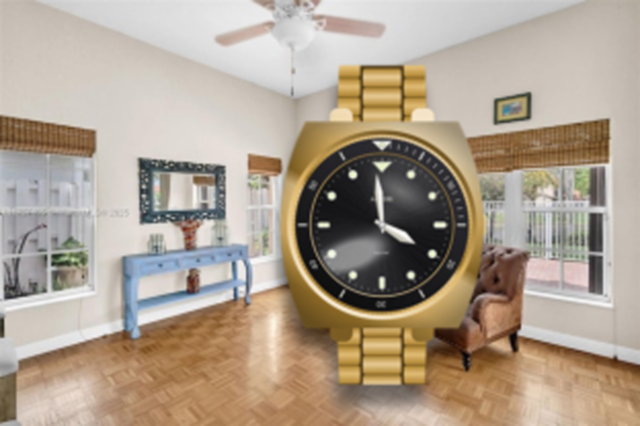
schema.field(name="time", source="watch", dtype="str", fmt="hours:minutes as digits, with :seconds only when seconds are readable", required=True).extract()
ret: 3:59
